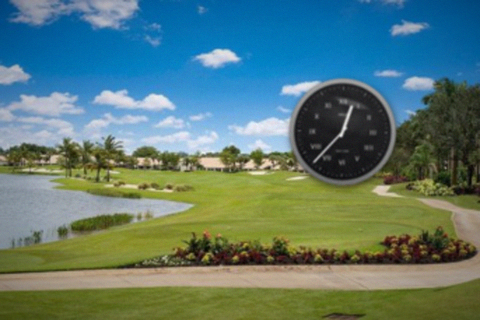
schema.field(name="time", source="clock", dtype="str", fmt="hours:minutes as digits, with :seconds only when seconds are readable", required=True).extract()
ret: 12:37
